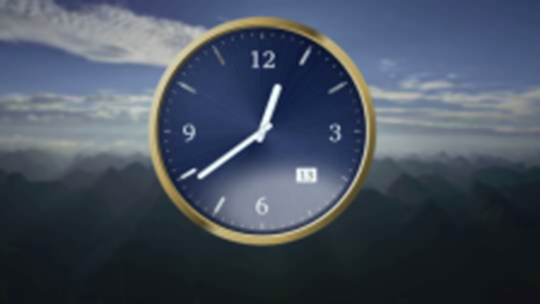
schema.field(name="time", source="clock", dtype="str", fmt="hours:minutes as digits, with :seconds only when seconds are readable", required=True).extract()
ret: 12:39
